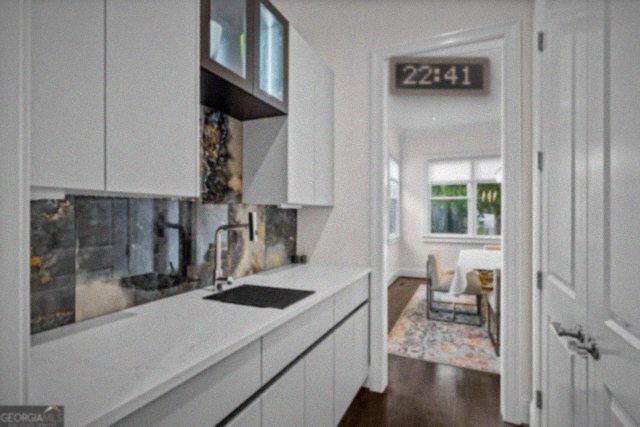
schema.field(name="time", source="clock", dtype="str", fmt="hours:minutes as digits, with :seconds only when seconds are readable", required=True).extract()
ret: 22:41
